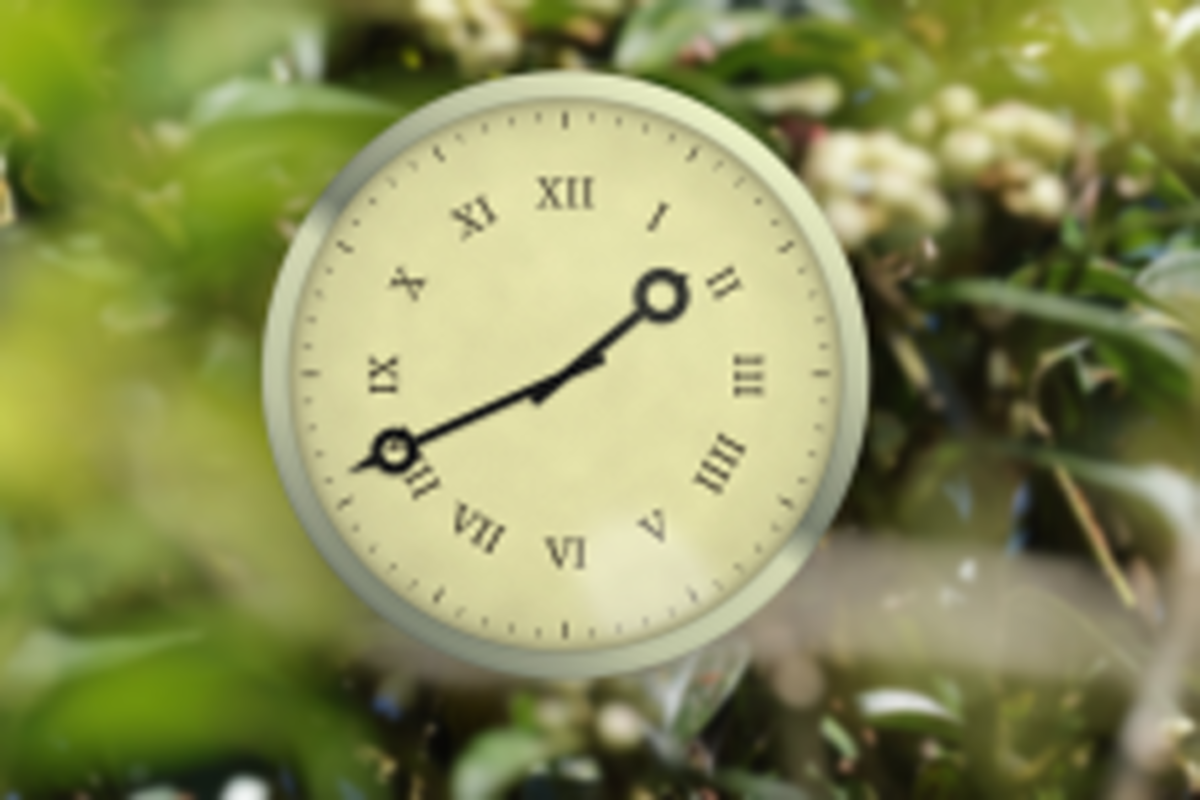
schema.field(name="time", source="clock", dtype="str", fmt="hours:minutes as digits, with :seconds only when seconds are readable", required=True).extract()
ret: 1:41
